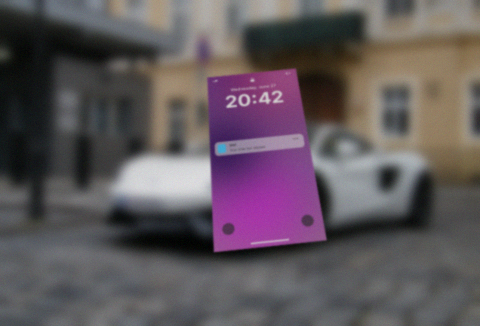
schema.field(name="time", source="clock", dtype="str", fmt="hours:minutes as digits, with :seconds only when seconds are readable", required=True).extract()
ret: 20:42
